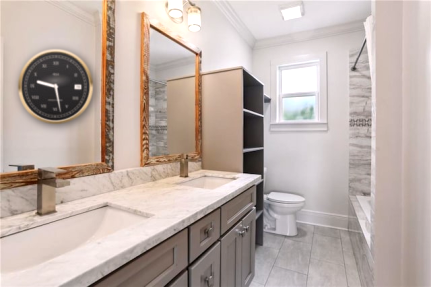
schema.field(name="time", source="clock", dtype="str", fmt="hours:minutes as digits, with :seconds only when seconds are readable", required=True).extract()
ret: 9:28
